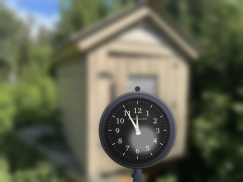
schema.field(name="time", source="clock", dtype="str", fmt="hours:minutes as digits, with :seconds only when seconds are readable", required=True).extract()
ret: 11:55
